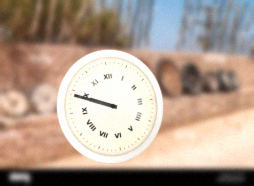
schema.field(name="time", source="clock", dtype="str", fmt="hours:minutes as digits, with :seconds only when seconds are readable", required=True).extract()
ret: 9:49
